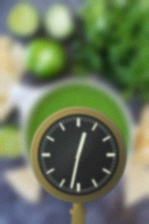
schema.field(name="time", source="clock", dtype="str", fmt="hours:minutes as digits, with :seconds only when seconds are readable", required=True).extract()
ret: 12:32
